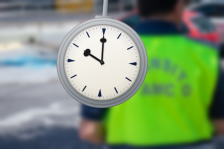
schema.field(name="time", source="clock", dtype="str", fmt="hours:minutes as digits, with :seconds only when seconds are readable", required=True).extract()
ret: 10:00
